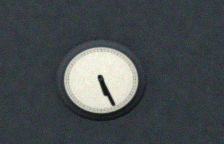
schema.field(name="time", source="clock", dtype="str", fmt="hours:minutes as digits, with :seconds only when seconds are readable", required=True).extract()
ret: 5:26
